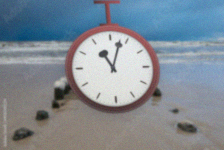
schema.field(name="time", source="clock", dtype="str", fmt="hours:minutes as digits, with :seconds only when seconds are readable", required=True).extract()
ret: 11:03
